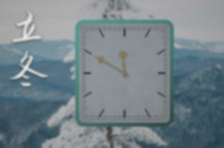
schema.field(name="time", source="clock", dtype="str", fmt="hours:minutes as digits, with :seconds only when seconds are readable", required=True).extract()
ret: 11:50
